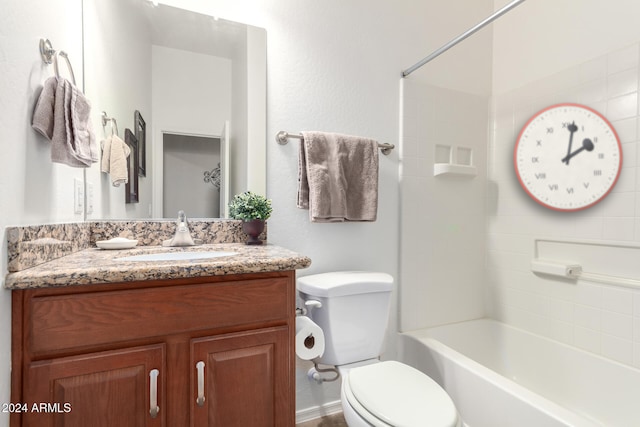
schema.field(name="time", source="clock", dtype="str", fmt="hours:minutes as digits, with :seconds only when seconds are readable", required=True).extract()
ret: 2:02
